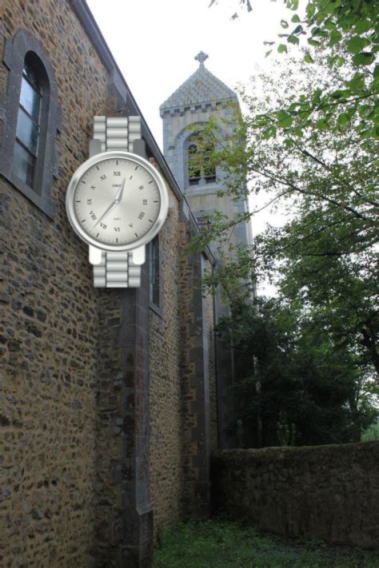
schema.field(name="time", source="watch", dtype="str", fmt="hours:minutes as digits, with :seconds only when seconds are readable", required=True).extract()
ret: 12:37
